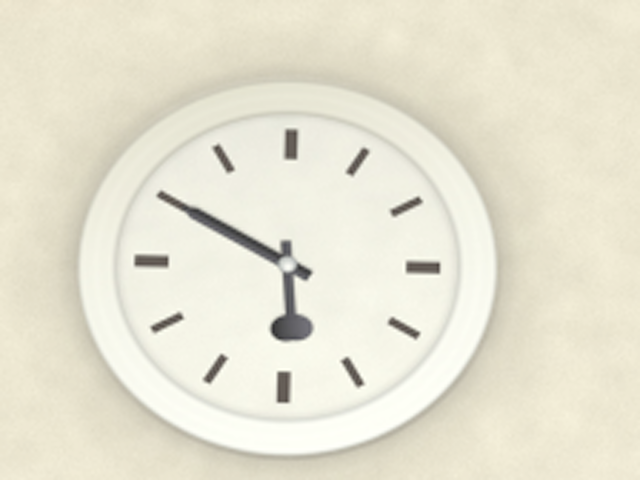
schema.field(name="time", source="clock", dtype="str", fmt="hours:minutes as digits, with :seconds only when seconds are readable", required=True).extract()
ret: 5:50
